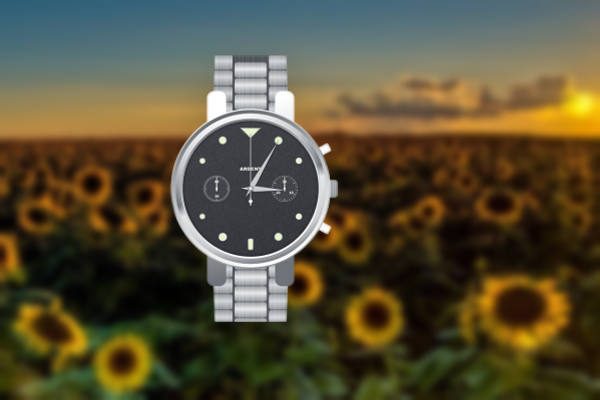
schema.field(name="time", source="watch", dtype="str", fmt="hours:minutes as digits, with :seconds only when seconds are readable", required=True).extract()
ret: 3:05
